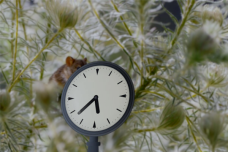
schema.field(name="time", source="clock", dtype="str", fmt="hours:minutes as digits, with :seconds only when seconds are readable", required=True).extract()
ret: 5:38
